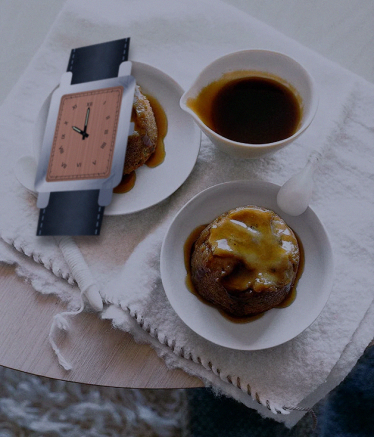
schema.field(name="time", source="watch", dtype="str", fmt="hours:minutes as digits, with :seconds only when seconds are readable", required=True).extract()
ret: 10:00
